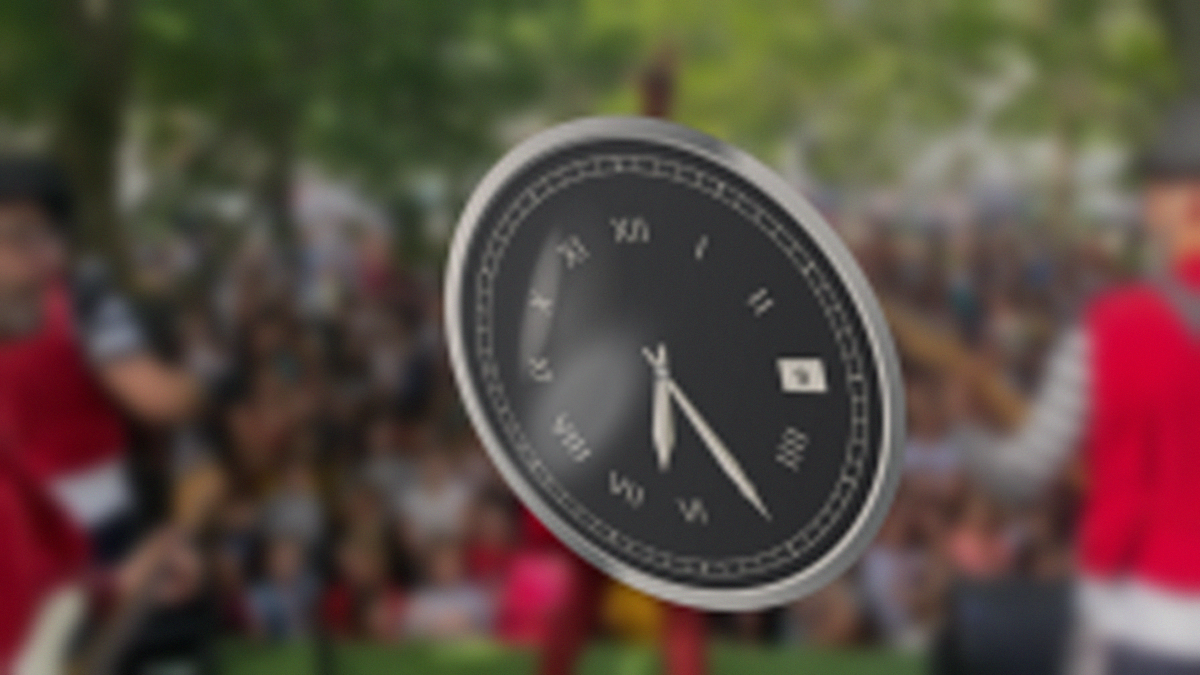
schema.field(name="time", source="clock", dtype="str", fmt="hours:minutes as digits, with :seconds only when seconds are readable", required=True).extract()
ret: 6:25
